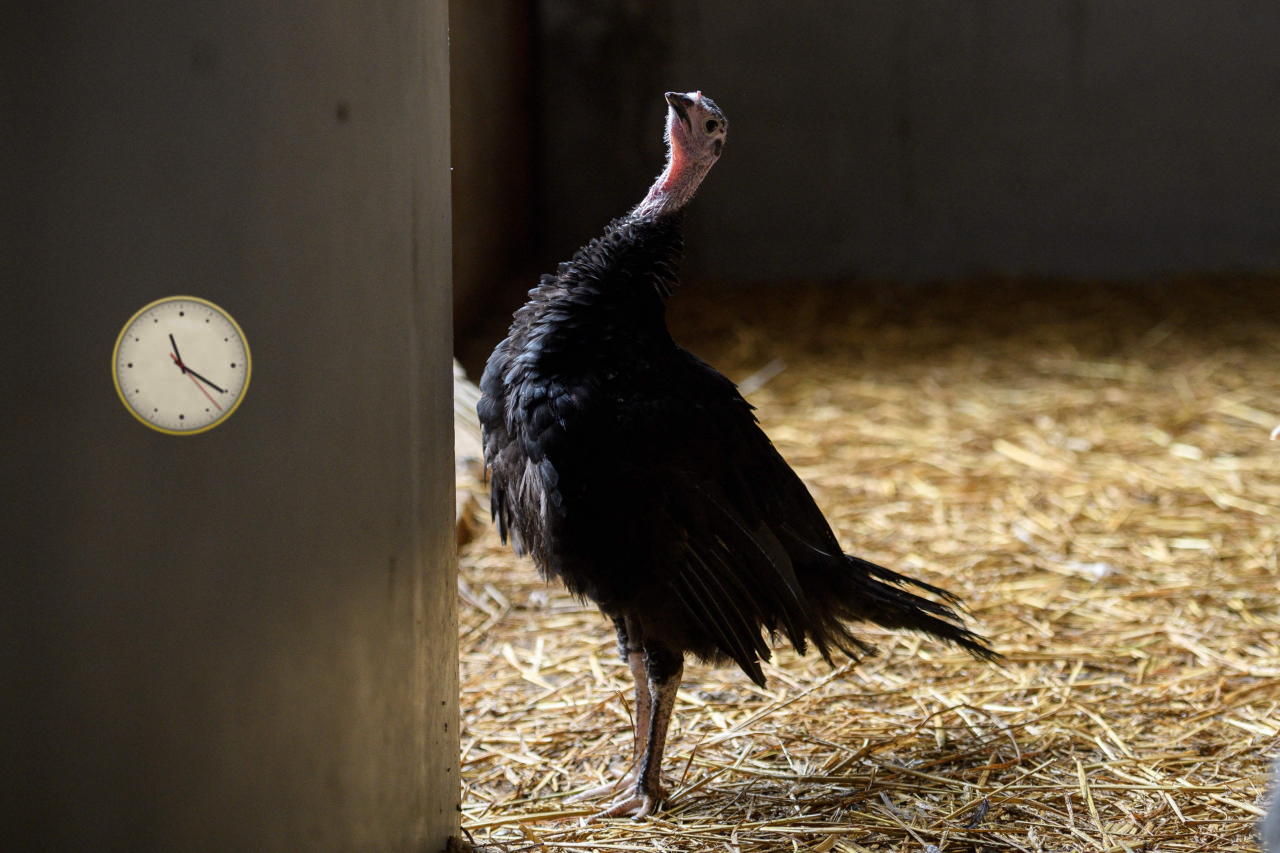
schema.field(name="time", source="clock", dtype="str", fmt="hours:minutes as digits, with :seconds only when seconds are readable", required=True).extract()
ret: 11:20:23
